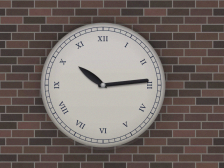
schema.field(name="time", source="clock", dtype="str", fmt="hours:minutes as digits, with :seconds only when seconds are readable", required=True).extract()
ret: 10:14
